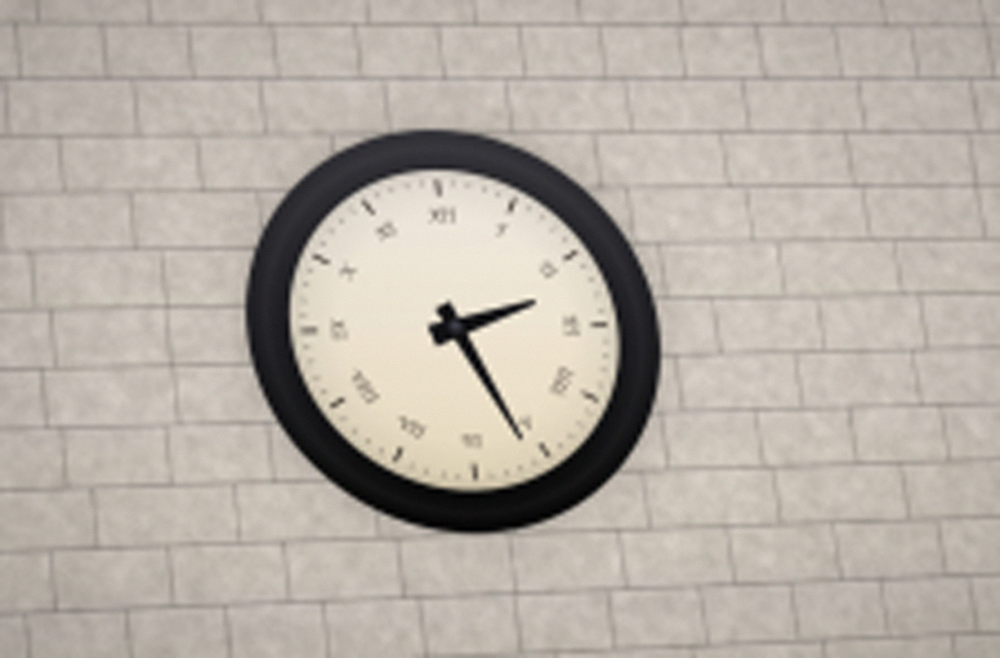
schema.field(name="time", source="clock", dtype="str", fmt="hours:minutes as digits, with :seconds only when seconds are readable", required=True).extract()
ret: 2:26
